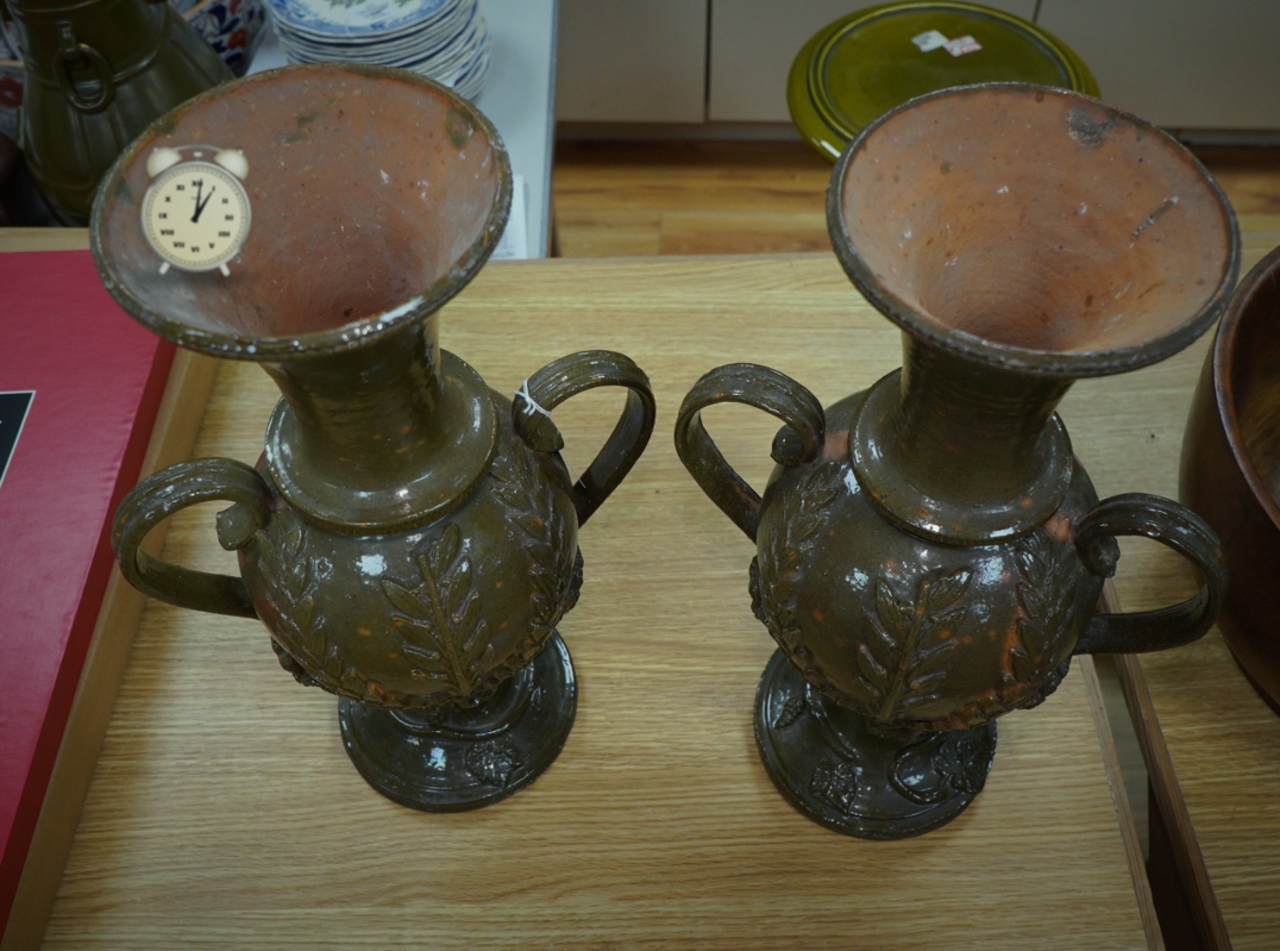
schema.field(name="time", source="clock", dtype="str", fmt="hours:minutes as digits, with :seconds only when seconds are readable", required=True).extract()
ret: 1:01
